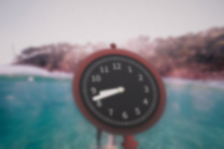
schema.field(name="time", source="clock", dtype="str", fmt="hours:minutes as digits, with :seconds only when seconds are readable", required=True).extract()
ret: 8:42
